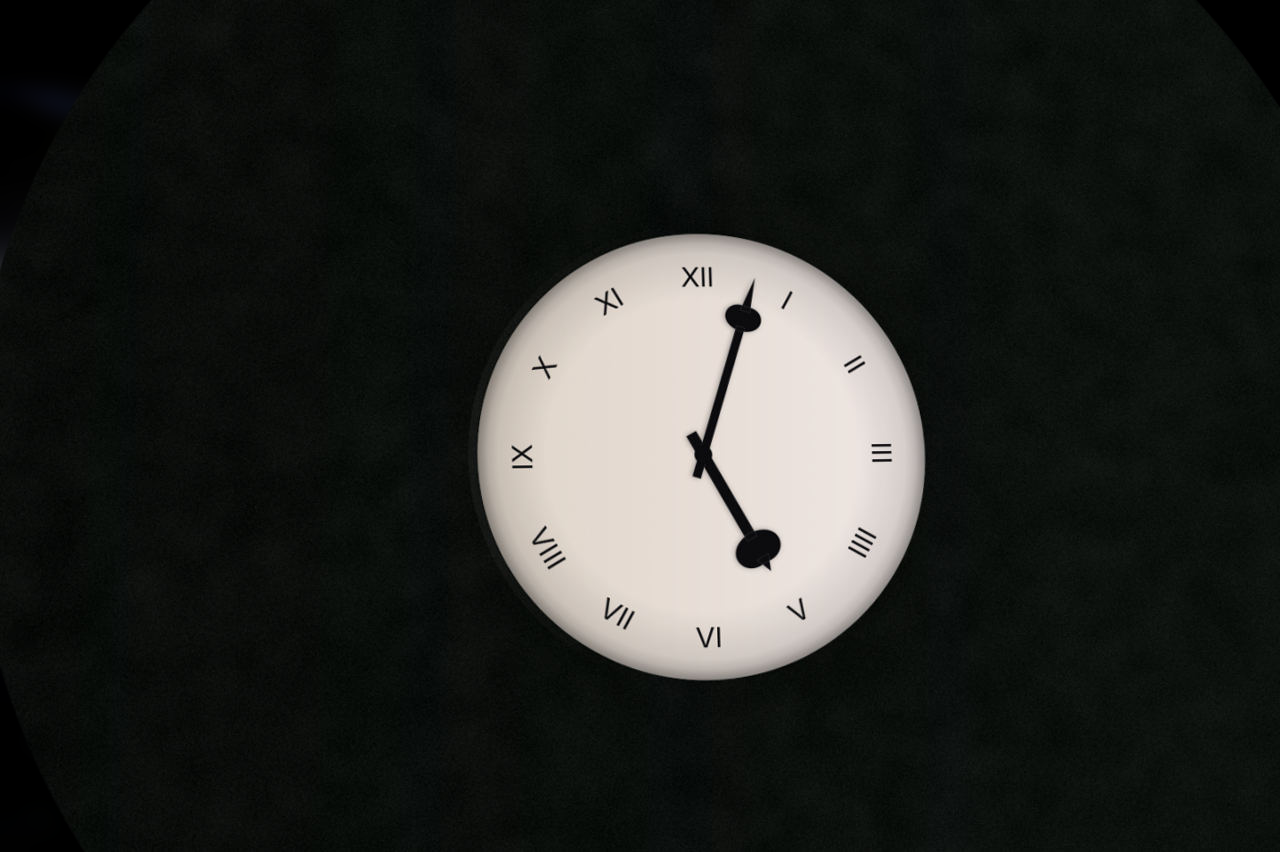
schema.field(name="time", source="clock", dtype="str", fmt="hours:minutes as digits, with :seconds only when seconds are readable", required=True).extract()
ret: 5:03
